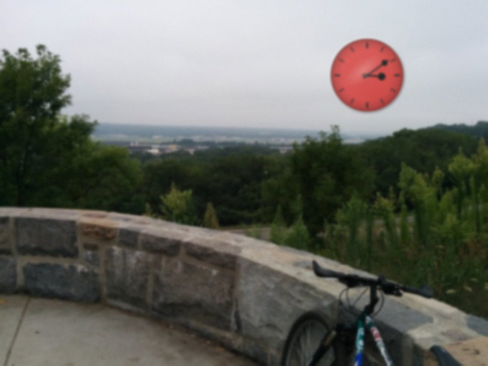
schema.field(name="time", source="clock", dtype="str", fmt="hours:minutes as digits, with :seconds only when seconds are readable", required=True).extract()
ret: 3:09
